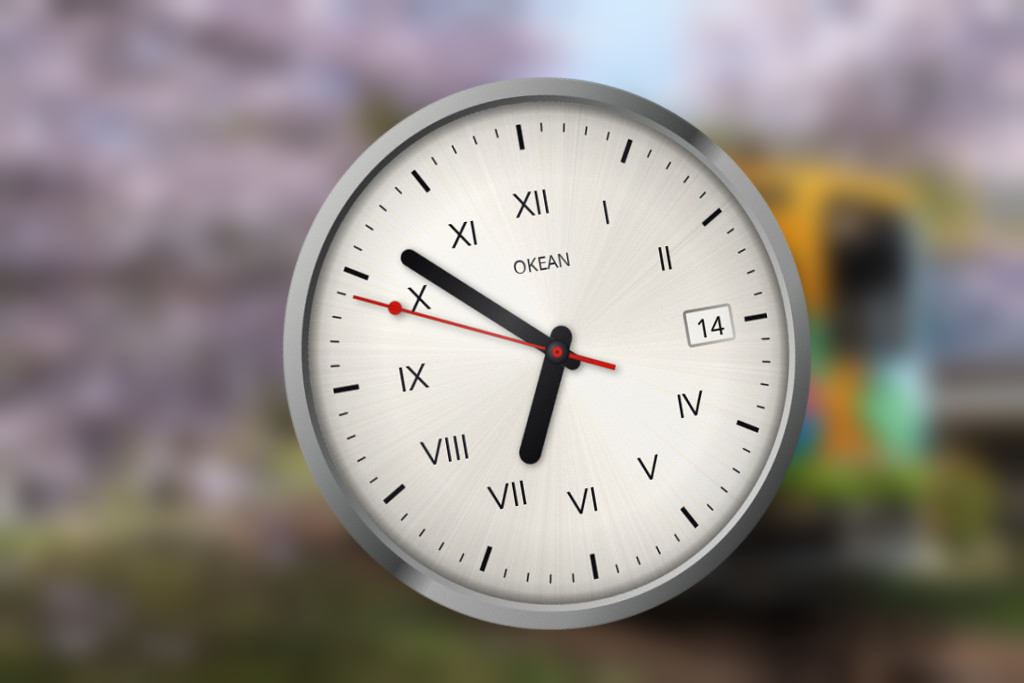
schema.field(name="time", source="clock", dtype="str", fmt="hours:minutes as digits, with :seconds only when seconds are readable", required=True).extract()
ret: 6:51:49
